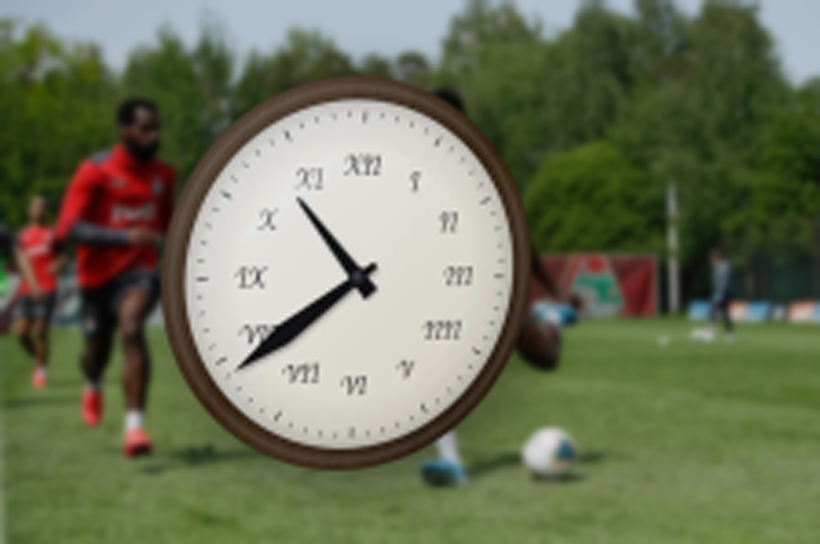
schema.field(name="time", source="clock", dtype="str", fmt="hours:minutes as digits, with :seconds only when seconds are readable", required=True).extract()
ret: 10:39
